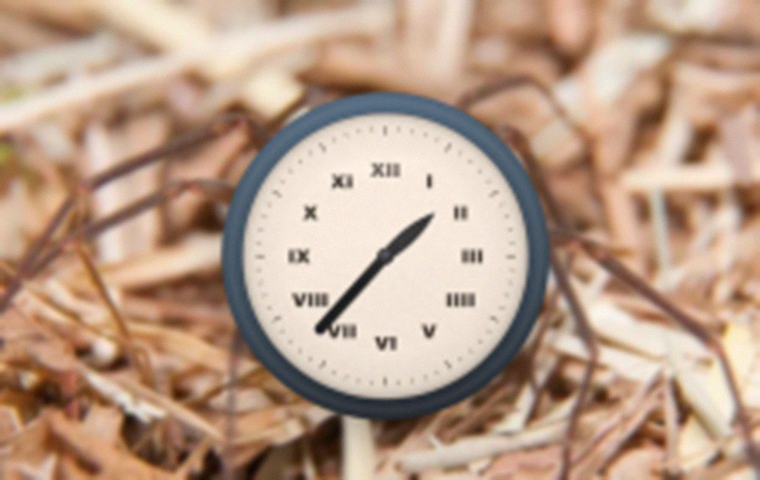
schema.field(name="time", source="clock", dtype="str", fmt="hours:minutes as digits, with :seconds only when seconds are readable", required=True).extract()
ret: 1:37
